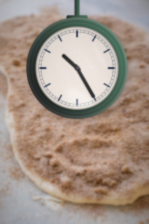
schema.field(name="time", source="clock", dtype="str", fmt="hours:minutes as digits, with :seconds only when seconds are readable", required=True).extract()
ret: 10:25
